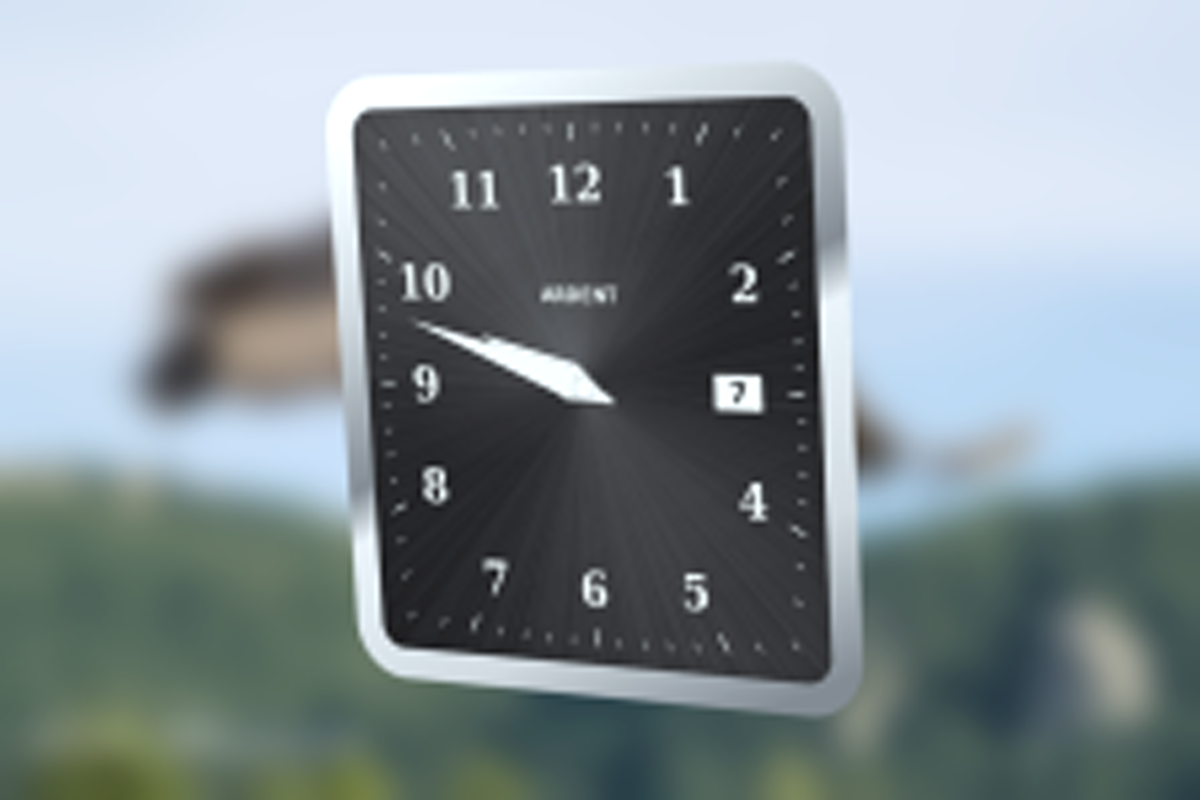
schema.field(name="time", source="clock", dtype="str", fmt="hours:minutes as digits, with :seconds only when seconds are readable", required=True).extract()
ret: 9:48
